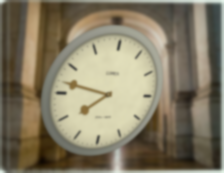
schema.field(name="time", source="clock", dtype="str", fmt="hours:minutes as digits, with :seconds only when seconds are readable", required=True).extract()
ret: 7:47
